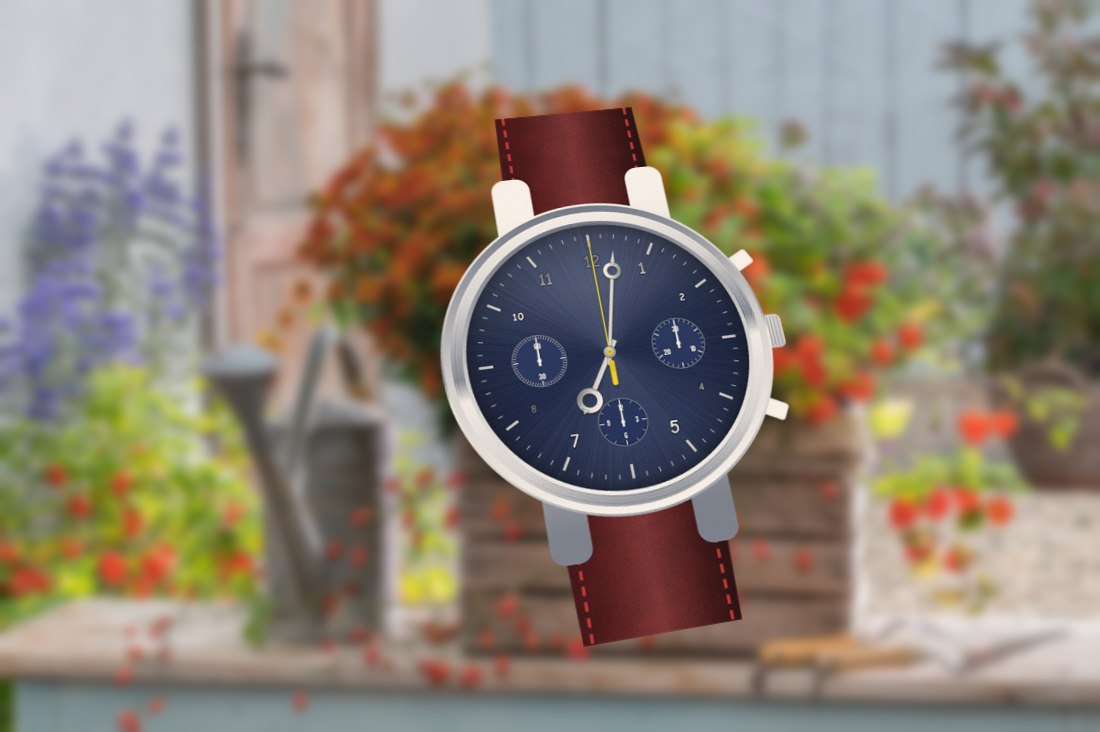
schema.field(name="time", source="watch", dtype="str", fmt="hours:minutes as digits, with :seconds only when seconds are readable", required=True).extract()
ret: 7:02
